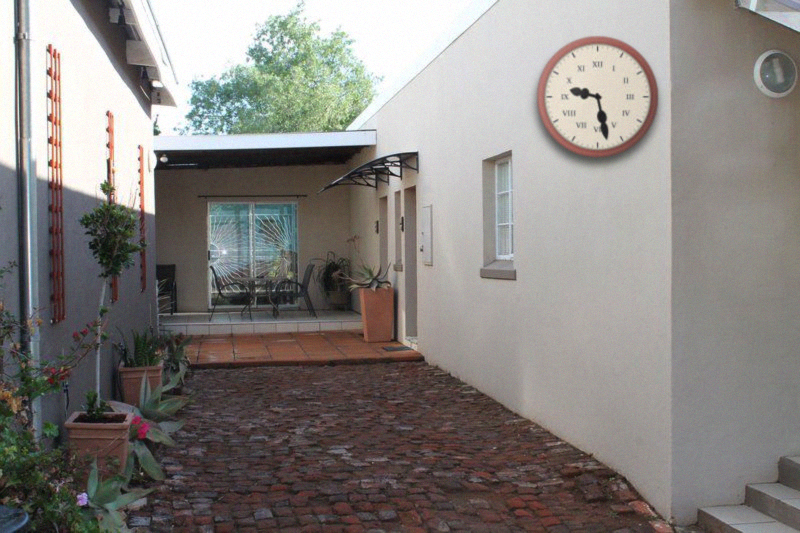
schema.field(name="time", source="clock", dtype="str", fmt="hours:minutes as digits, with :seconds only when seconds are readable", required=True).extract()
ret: 9:28
